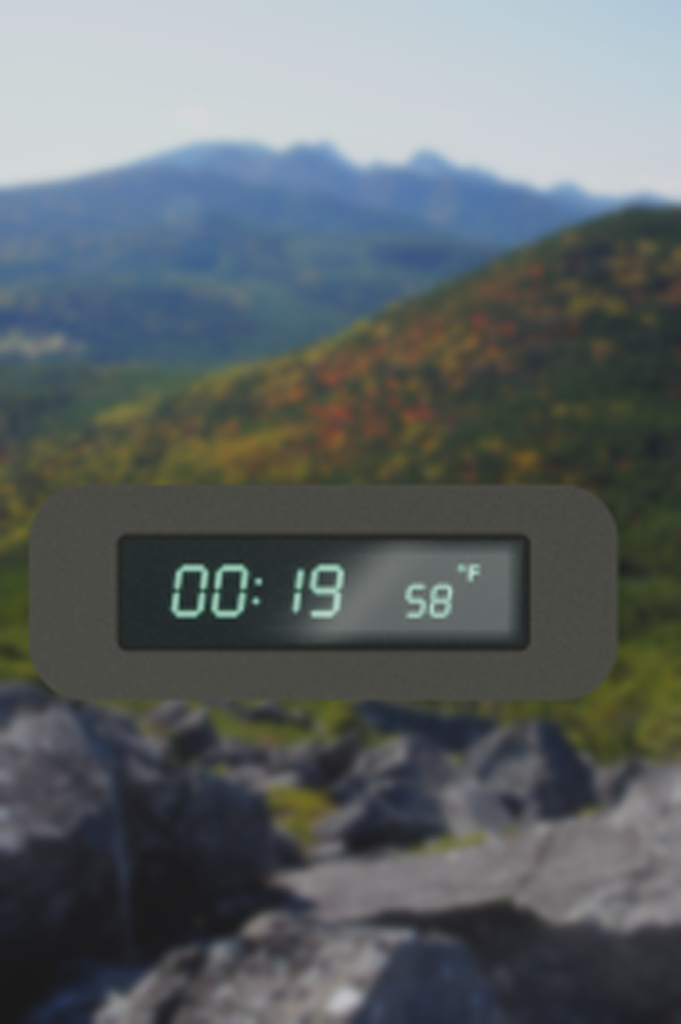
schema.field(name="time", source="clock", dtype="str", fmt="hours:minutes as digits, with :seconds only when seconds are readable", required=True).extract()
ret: 0:19
